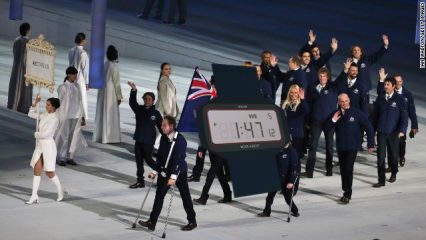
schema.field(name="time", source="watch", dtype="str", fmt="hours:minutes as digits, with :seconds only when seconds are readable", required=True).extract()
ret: 1:47:12
